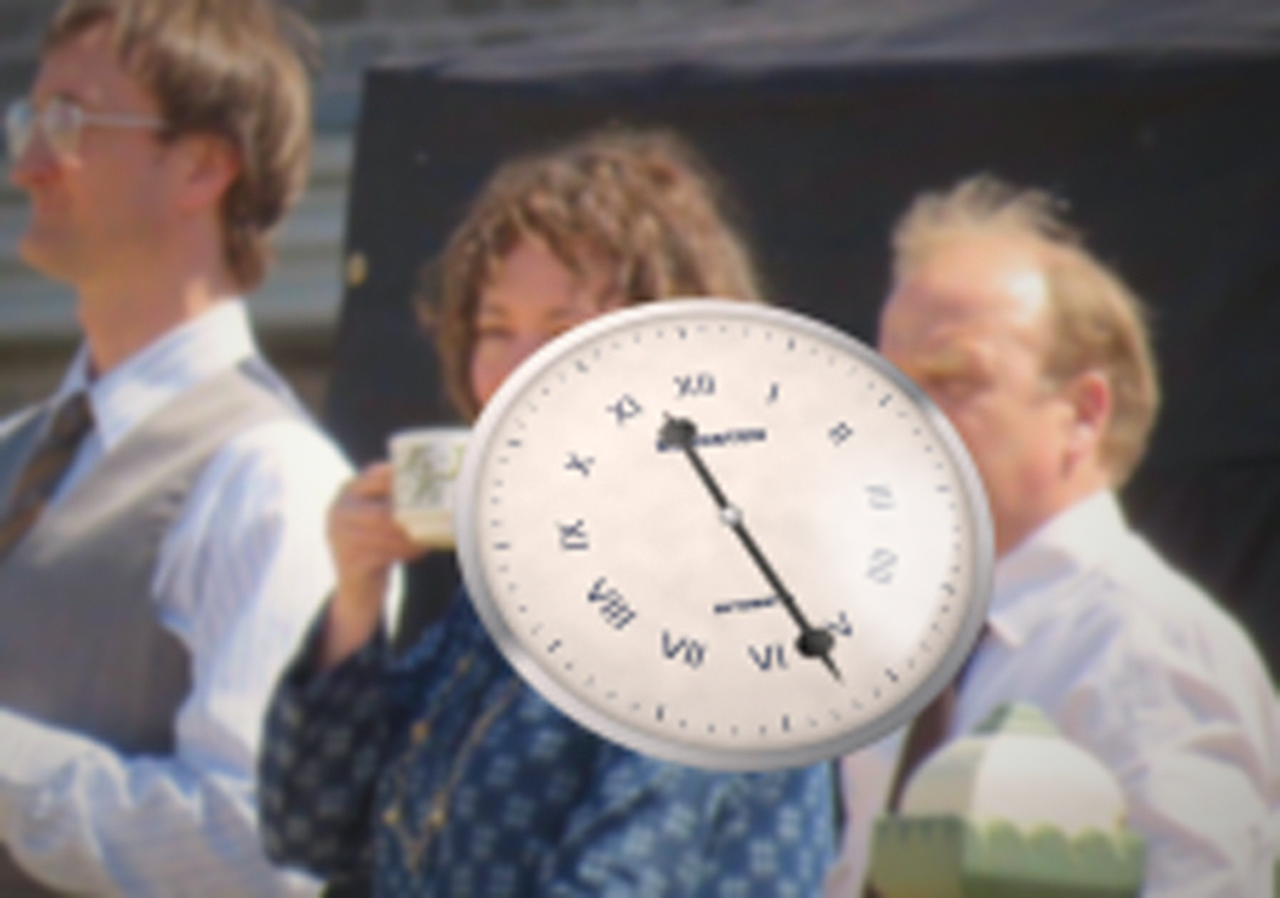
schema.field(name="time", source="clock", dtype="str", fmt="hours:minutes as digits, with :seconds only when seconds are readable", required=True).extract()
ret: 11:27
